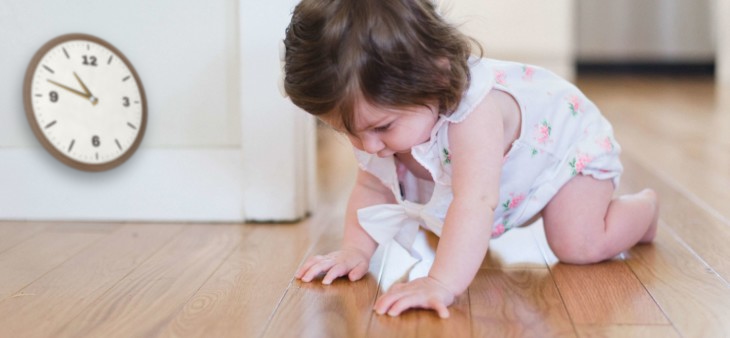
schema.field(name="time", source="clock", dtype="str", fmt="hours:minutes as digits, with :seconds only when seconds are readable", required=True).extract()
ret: 10:48
